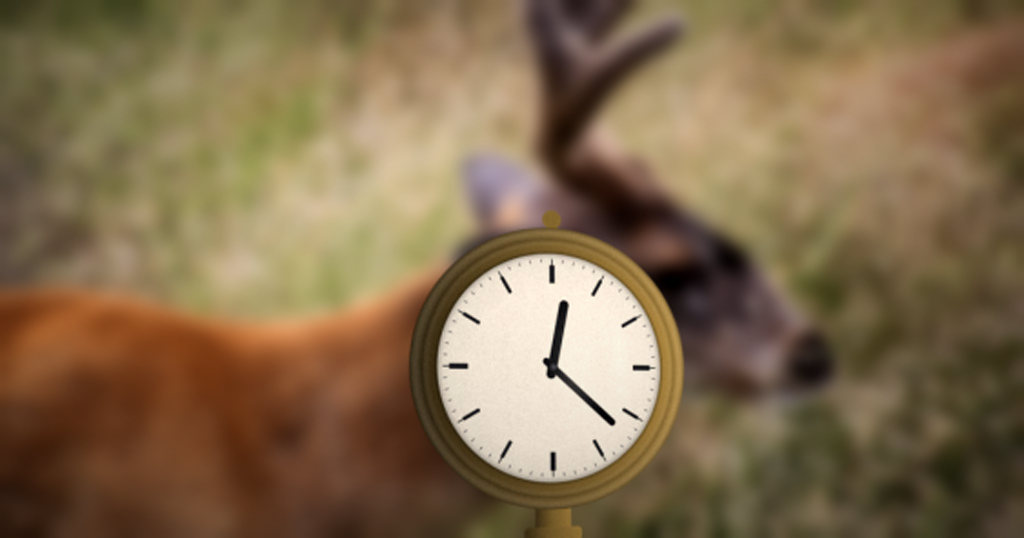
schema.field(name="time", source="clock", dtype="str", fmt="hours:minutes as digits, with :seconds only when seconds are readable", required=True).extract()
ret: 12:22
